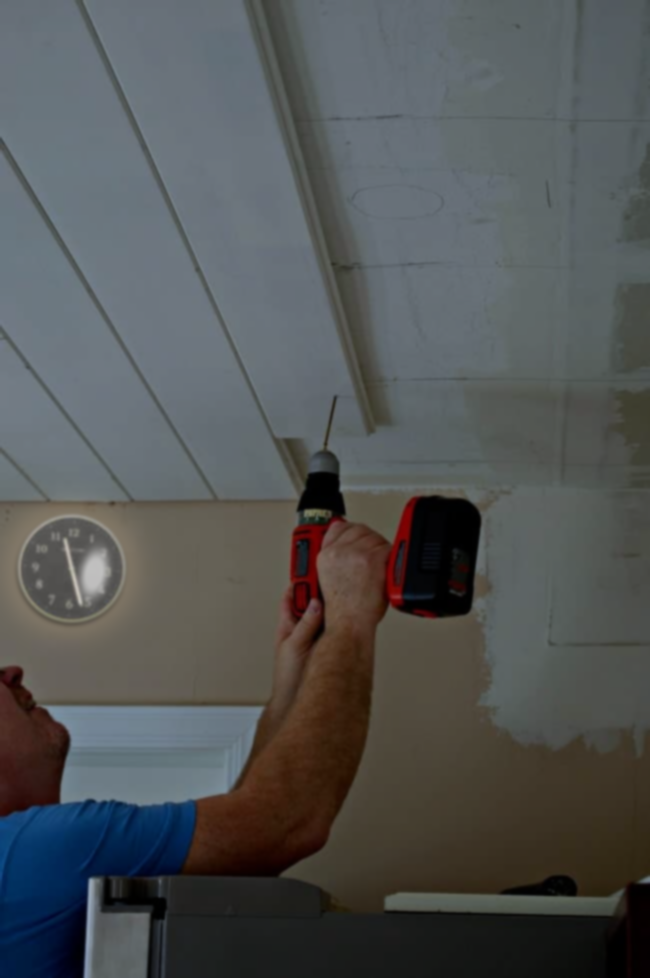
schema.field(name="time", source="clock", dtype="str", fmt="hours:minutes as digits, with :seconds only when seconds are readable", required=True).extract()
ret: 11:27
